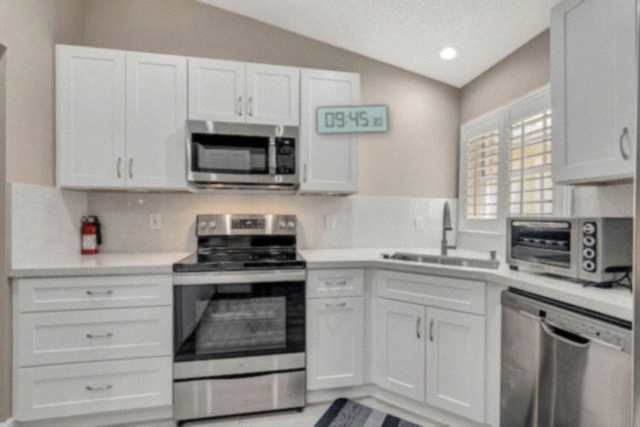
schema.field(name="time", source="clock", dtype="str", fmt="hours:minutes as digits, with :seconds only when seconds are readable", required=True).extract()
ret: 9:45
